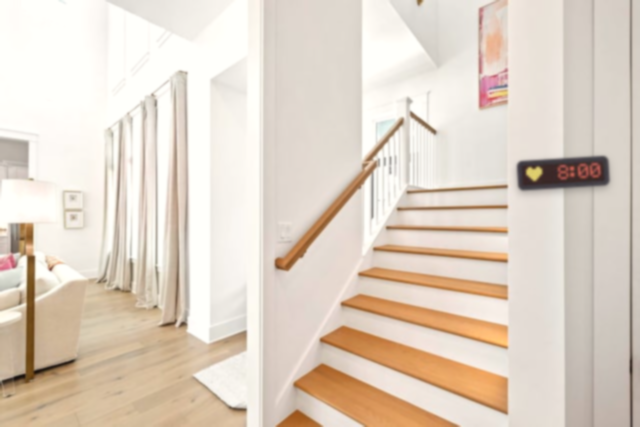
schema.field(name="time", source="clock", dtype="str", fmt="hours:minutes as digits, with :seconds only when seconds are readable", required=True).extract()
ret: 8:00
